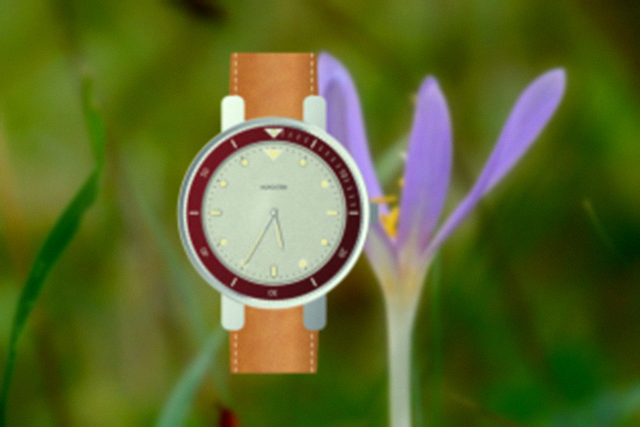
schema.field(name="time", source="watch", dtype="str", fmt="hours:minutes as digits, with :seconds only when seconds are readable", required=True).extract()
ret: 5:35
